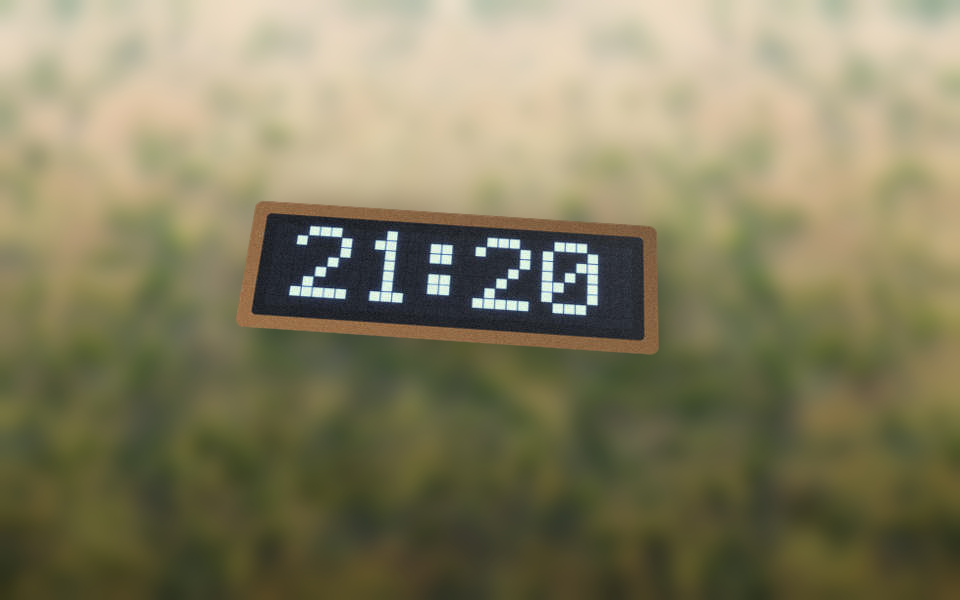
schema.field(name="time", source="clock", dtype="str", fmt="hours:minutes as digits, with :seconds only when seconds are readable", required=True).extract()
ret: 21:20
